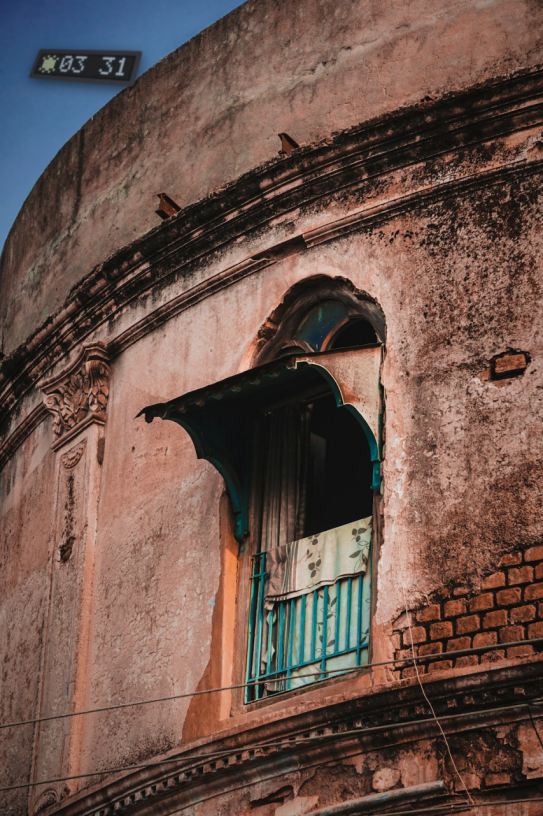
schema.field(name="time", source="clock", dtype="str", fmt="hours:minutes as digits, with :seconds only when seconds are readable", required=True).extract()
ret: 3:31
